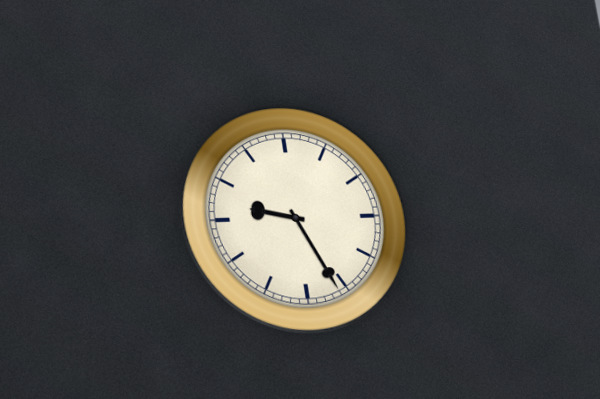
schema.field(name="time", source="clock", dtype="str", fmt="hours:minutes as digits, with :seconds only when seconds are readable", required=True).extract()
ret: 9:26
